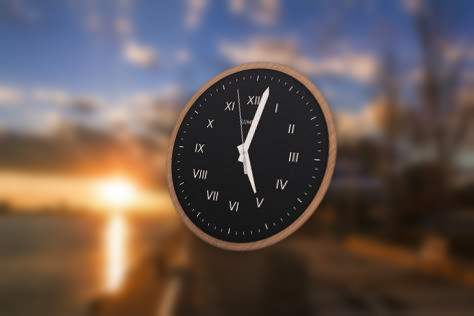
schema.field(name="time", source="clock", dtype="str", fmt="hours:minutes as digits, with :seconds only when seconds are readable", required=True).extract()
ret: 5:01:57
